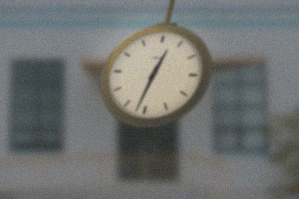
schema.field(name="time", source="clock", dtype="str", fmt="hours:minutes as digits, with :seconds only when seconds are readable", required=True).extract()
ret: 12:32
